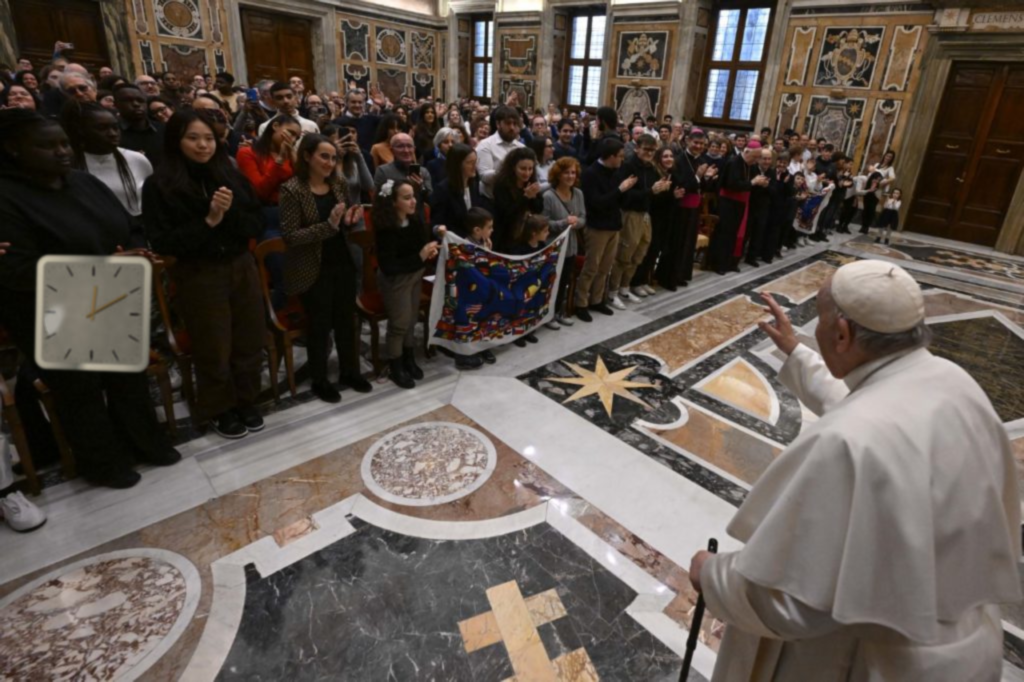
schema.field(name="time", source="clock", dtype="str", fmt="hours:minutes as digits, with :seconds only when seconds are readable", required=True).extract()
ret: 12:10
